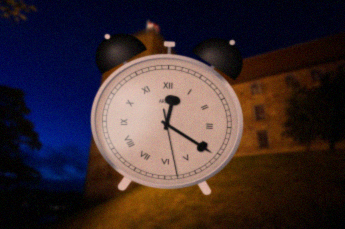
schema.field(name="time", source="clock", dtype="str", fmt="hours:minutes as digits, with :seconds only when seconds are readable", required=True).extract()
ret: 12:20:28
